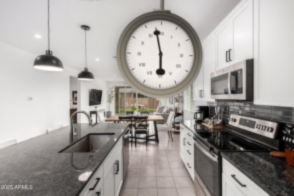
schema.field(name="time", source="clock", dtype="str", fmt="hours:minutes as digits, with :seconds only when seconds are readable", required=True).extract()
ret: 5:58
